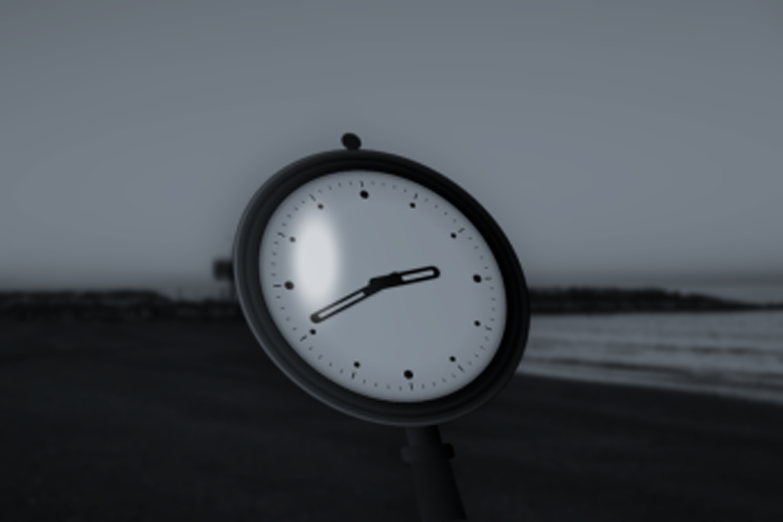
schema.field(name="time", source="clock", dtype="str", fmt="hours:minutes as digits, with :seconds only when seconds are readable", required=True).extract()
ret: 2:41
